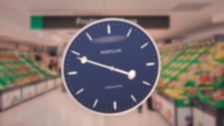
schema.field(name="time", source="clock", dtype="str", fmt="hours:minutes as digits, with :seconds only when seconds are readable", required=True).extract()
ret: 3:49
